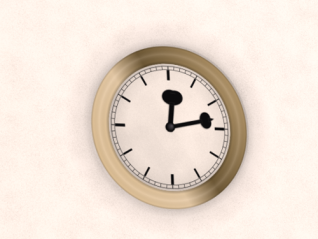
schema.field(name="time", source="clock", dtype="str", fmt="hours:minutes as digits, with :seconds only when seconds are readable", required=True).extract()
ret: 12:13
